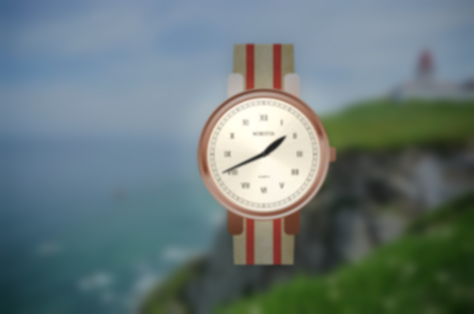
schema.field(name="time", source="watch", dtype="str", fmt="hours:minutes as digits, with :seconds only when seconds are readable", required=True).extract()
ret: 1:41
